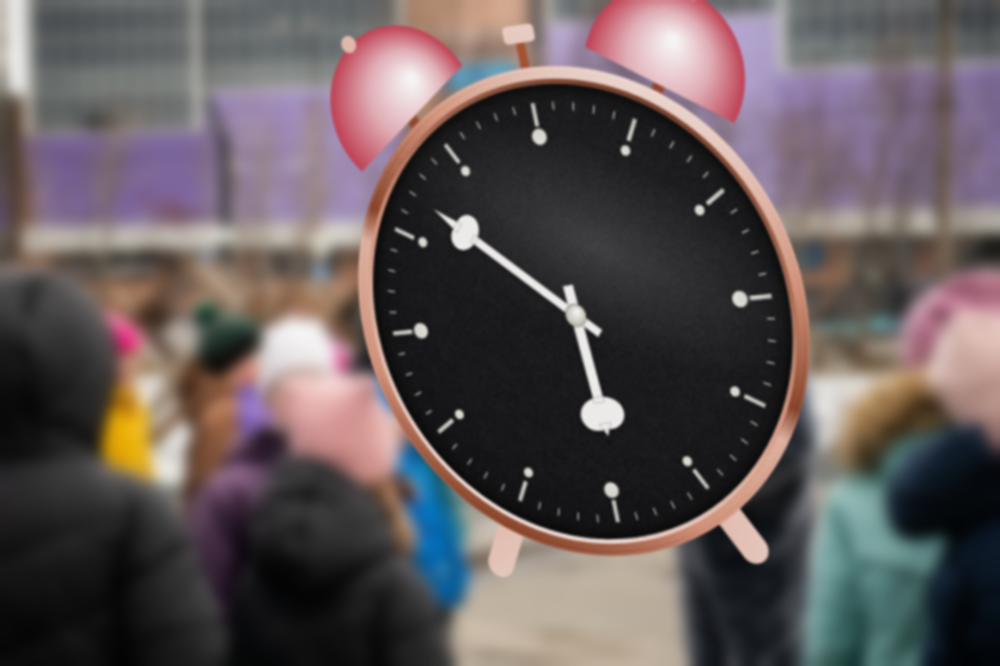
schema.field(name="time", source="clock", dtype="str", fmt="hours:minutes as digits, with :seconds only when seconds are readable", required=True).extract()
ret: 5:52
